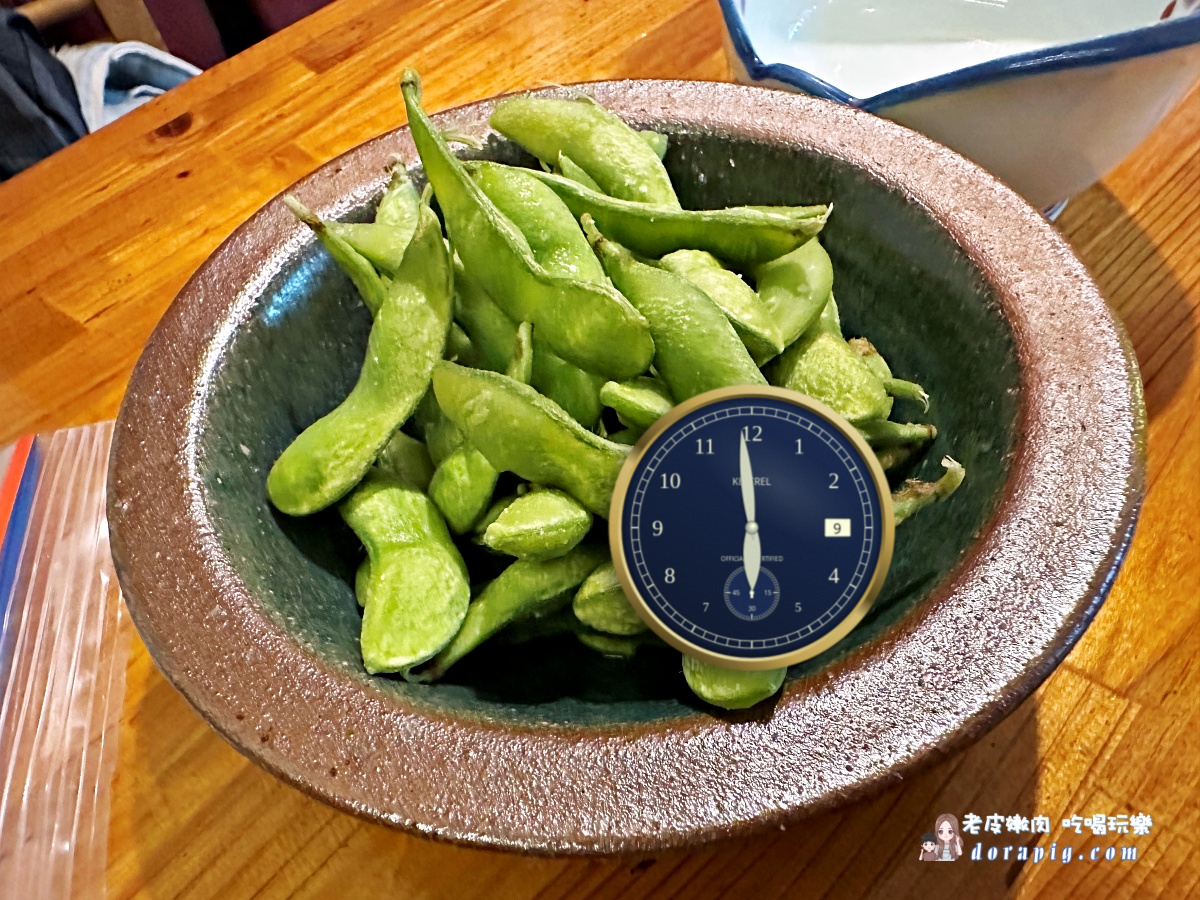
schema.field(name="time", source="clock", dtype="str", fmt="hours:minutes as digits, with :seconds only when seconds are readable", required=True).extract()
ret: 5:59
